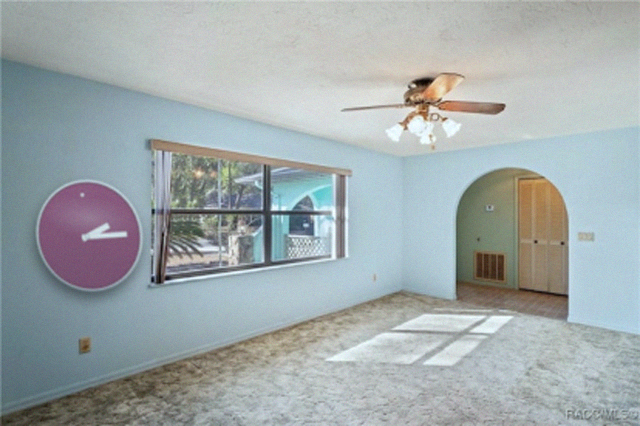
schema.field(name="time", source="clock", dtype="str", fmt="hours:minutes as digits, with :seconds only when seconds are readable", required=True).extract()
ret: 2:15
